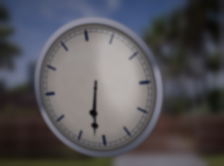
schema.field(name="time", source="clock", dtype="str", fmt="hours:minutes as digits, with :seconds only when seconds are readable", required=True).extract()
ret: 6:32
